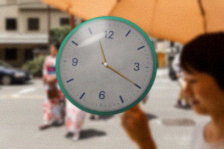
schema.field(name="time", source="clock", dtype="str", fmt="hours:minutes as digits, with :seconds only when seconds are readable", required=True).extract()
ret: 11:20
